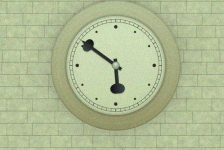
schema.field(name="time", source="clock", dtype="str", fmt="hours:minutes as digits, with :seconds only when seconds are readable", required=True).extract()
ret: 5:51
